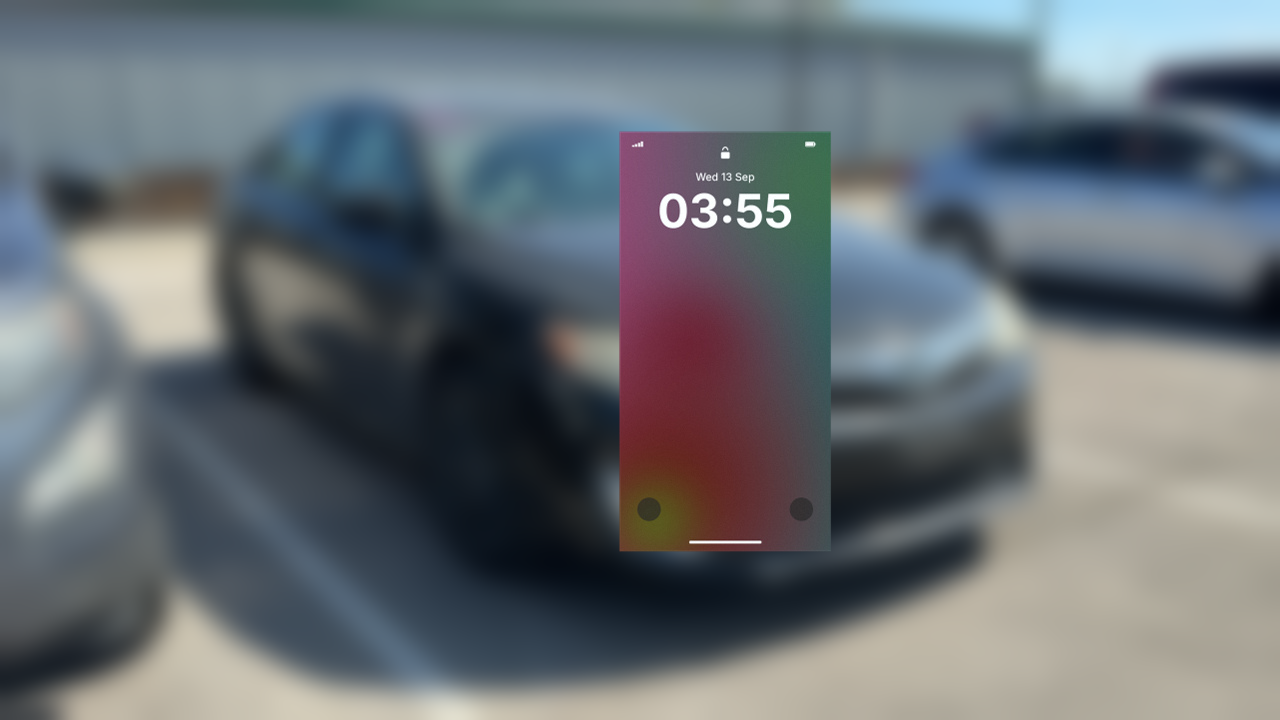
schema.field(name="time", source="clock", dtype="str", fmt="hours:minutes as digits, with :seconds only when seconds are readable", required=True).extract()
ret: 3:55
